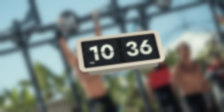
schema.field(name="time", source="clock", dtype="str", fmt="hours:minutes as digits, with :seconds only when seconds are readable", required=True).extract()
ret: 10:36
